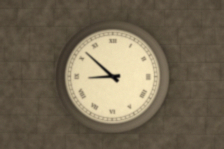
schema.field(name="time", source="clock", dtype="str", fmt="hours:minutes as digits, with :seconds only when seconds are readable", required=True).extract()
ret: 8:52
